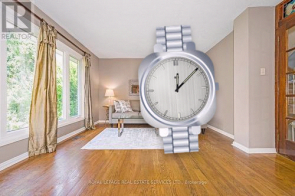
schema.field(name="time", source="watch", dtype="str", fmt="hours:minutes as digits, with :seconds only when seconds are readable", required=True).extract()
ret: 12:08
